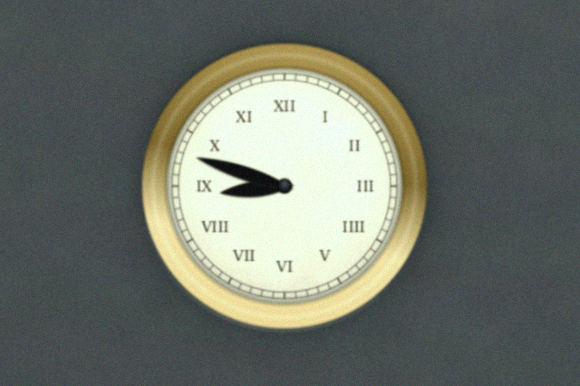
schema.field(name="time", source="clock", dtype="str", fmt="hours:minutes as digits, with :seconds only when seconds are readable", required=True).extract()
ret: 8:48
